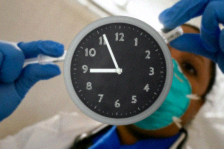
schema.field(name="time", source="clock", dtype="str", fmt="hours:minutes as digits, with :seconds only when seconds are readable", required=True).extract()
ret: 8:56
